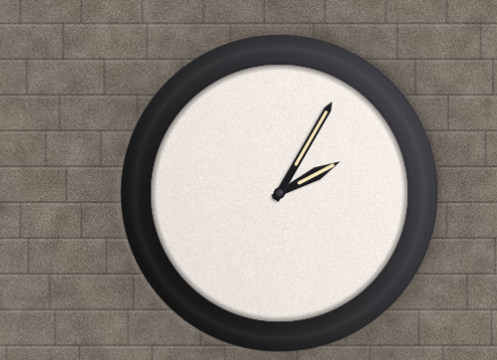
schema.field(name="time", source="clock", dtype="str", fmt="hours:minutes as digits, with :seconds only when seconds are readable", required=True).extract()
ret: 2:05
